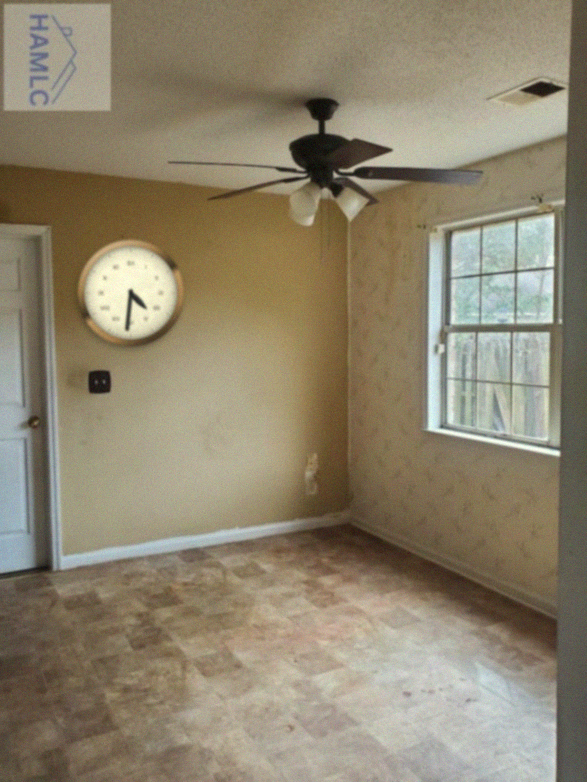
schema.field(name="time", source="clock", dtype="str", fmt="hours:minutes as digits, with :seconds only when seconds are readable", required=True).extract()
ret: 4:31
